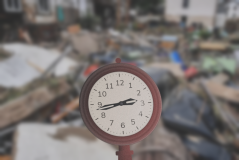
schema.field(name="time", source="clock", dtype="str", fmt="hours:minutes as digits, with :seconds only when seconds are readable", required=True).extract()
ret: 2:43
